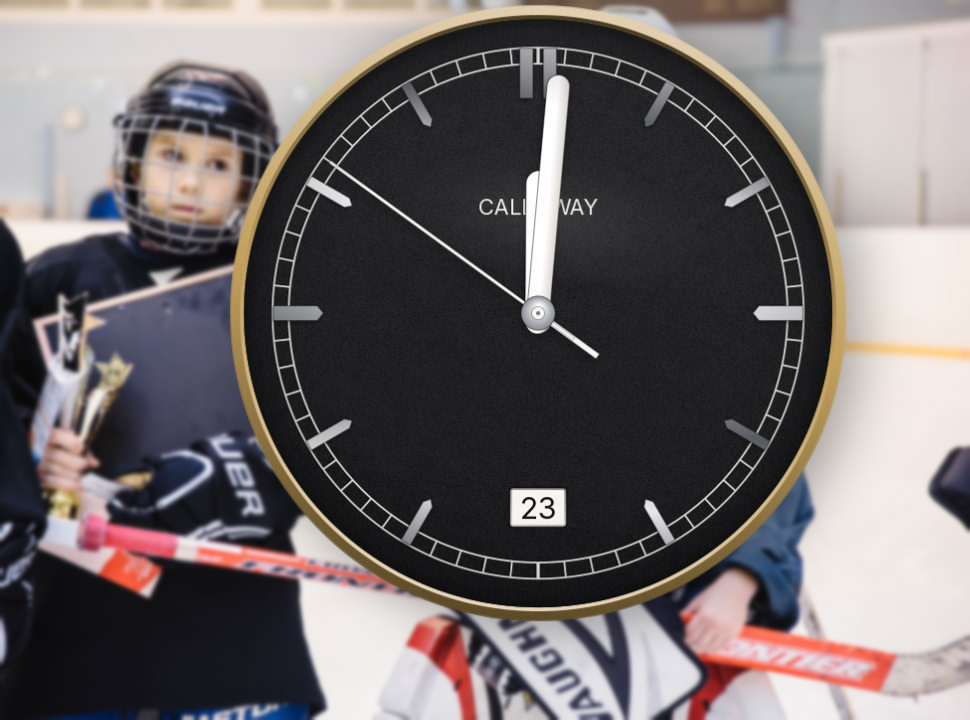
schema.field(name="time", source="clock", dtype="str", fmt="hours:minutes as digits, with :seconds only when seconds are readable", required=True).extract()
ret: 12:00:51
